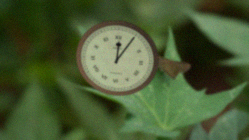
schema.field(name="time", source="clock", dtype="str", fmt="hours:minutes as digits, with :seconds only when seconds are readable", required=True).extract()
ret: 12:05
